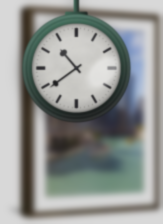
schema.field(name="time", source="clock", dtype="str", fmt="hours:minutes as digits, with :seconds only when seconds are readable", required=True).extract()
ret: 10:39
